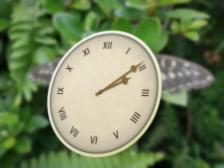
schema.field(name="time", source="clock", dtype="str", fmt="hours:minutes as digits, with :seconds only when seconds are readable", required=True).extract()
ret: 2:09
